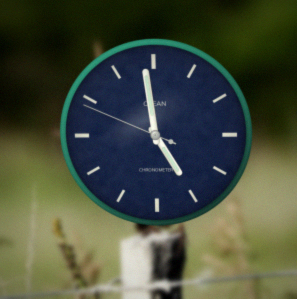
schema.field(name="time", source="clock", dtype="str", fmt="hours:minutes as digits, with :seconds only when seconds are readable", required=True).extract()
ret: 4:58:49
